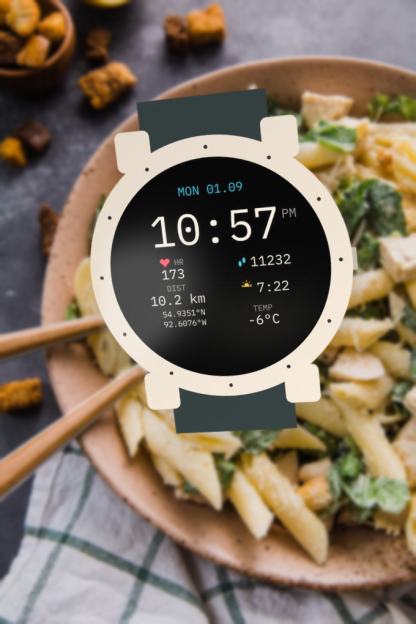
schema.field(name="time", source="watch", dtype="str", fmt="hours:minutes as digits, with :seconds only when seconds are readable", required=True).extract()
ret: 10:57
